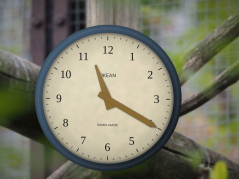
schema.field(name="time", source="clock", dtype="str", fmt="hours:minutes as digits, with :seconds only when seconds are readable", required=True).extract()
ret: 11:20
